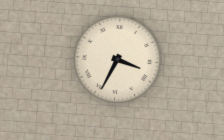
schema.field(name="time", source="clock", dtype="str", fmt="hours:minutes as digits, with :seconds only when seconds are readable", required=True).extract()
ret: 3:34
